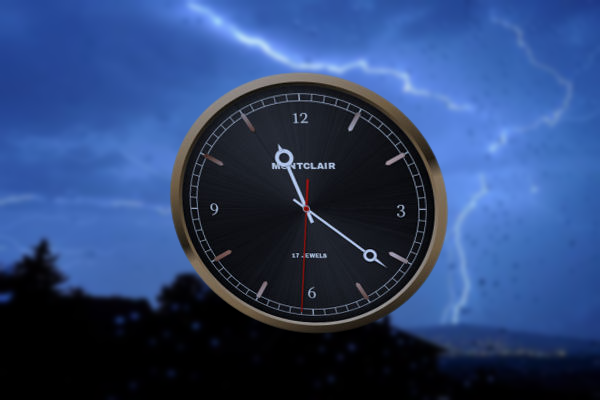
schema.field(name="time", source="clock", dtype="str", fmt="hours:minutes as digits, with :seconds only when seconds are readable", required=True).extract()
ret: 11:21:31
